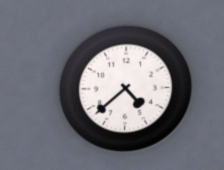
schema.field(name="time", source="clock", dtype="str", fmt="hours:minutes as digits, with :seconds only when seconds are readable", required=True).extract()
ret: 4:38
